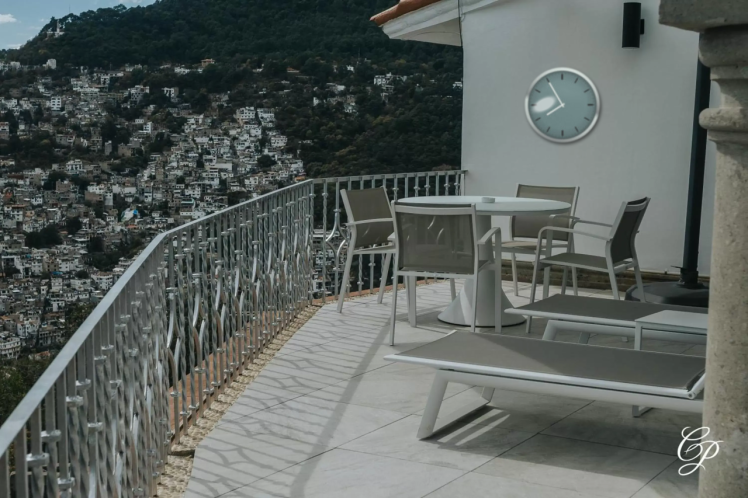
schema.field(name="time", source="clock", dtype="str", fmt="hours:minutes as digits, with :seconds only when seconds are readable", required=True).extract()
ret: 7:55
